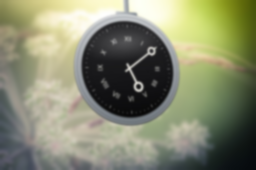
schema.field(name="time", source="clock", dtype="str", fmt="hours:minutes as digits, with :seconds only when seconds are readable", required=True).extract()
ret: 5:09
